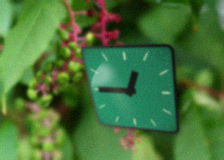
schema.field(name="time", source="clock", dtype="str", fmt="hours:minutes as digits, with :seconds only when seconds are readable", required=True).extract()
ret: 12:45
